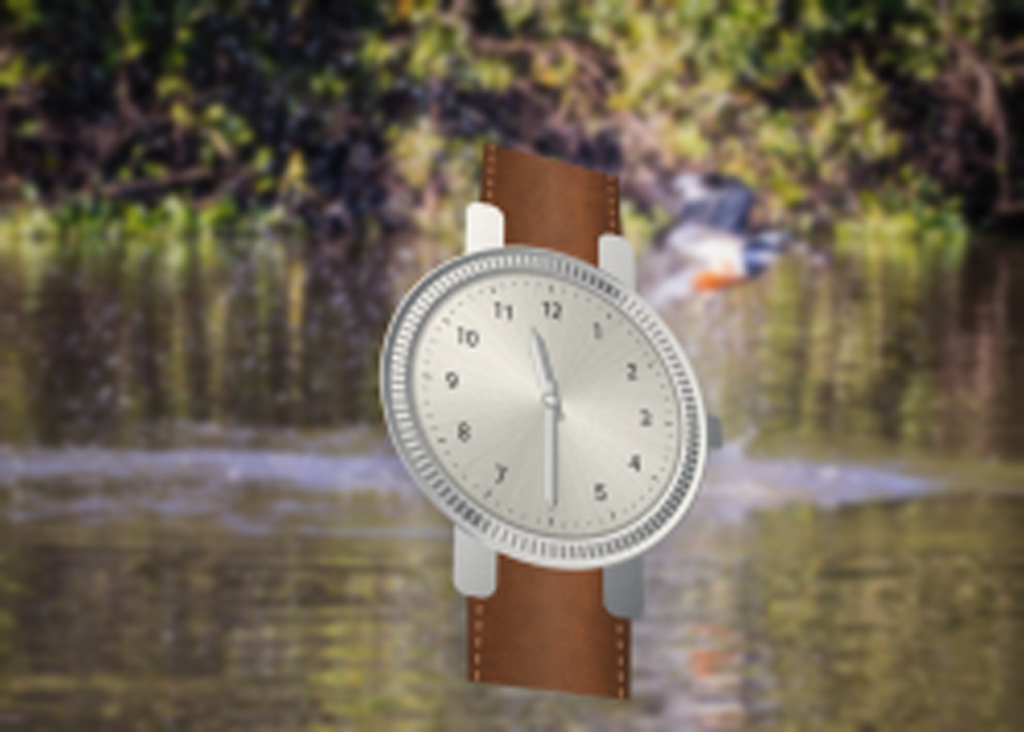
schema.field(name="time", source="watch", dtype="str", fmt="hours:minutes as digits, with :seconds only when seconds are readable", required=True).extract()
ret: 11:30
